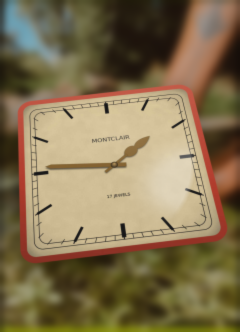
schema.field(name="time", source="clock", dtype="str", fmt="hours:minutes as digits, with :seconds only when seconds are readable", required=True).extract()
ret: 1:46
